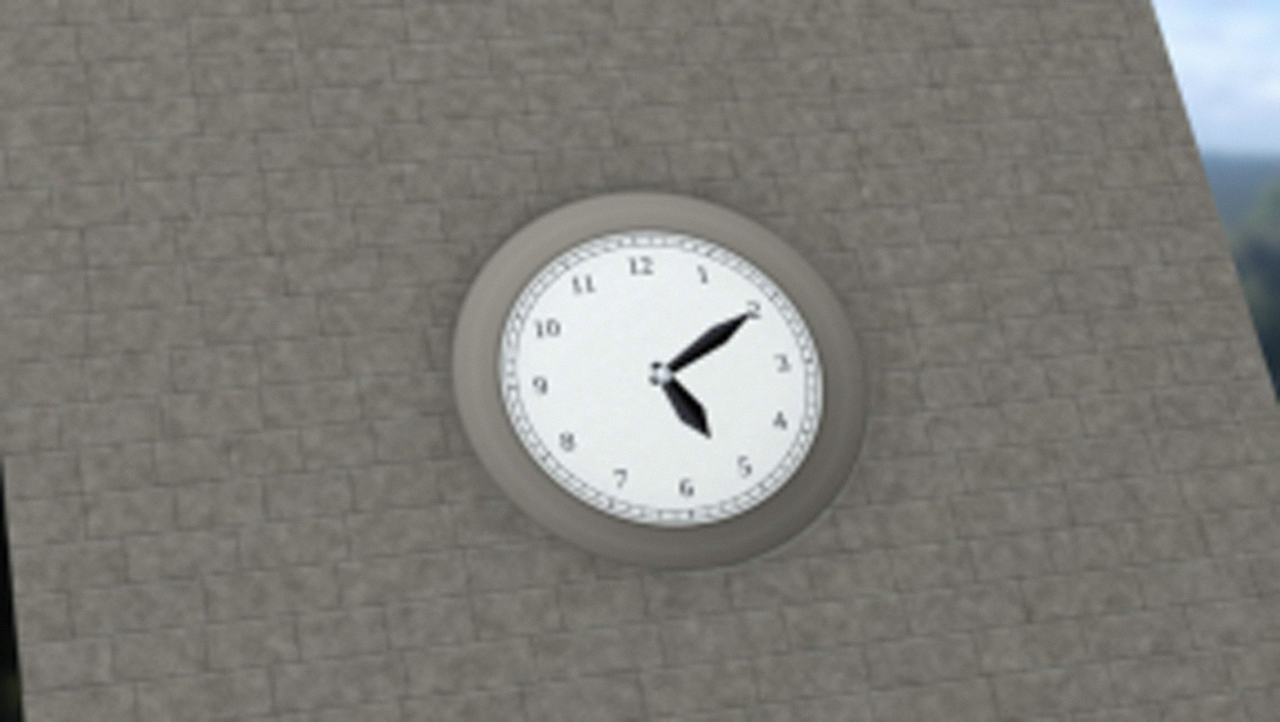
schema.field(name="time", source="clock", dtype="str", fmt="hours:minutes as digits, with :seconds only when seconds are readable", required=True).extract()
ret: 5:10
